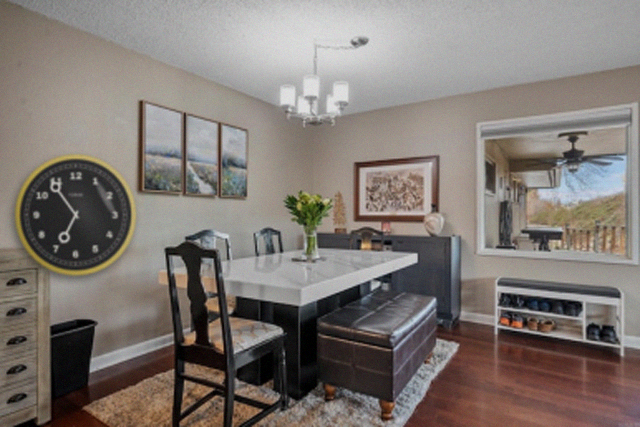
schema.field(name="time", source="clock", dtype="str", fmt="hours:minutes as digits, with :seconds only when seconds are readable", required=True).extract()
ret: 6:54
